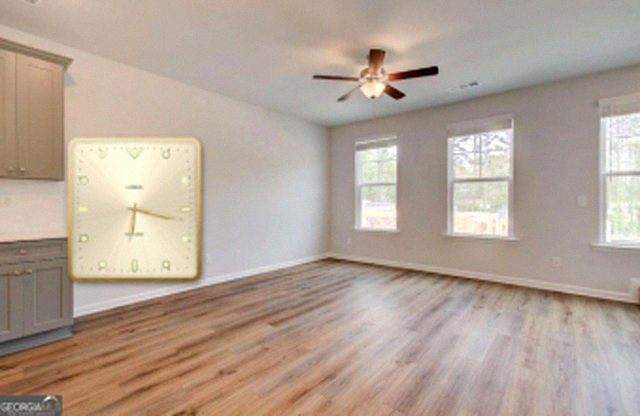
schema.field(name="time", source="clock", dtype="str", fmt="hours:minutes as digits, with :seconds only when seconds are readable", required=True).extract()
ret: 6:17
